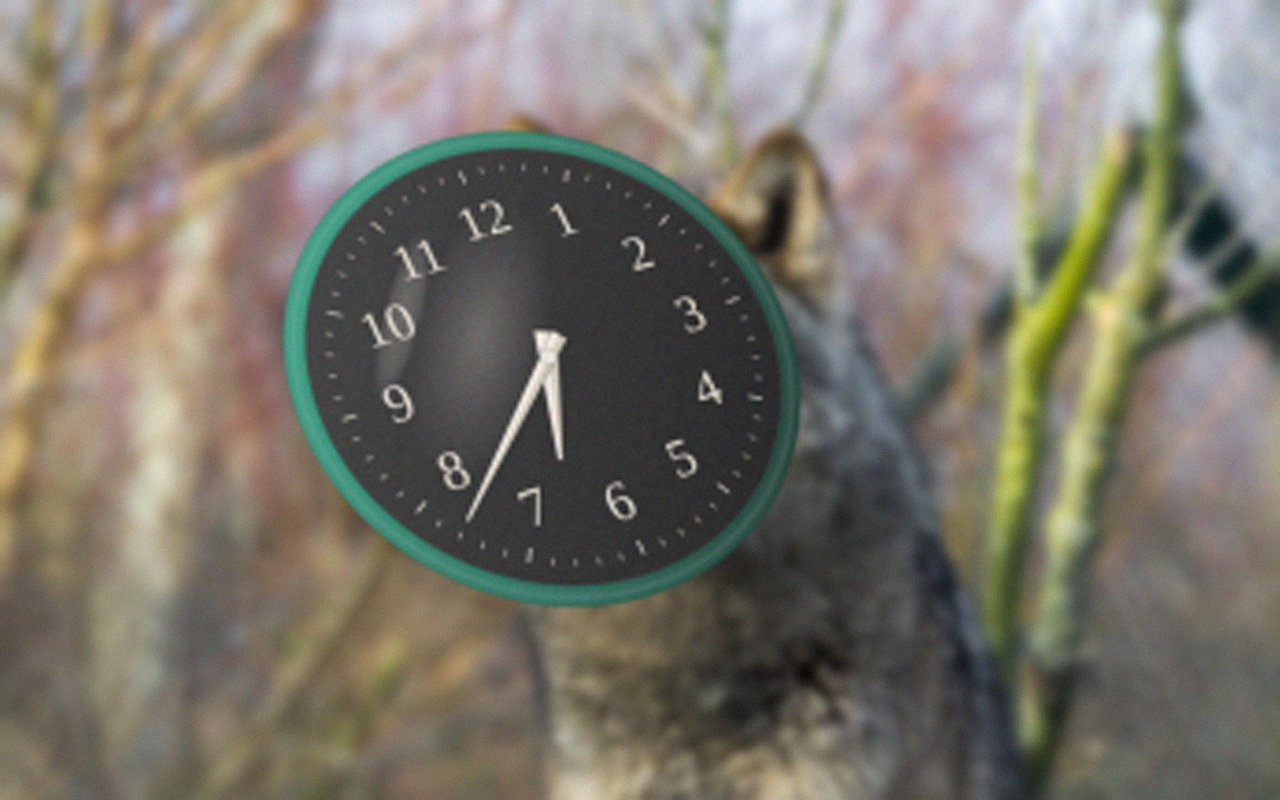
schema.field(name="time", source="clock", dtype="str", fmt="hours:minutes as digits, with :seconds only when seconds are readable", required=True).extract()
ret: 6:38
